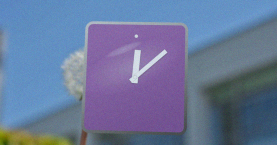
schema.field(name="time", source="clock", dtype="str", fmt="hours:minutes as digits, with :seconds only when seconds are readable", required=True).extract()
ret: 12:08
